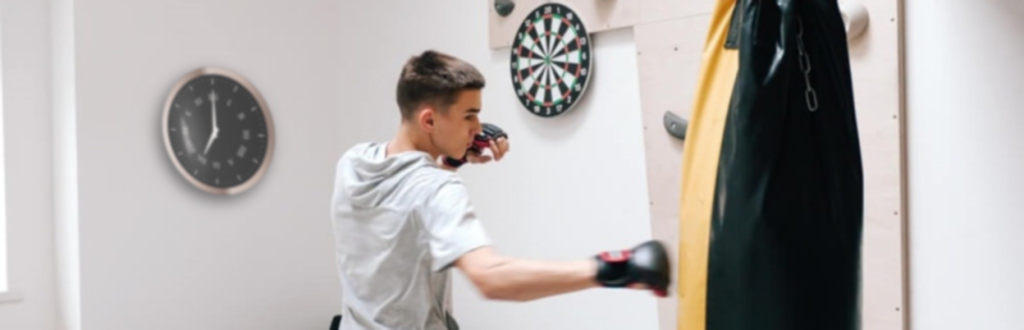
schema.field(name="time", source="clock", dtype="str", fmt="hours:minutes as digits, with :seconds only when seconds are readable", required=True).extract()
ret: 7:00
